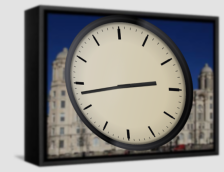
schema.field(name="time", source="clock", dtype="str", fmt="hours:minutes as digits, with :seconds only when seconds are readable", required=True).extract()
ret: 2:43
